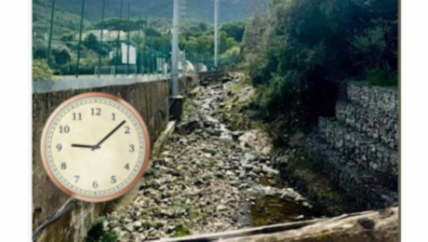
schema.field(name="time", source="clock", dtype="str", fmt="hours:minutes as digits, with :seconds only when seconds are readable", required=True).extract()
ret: 9:08
